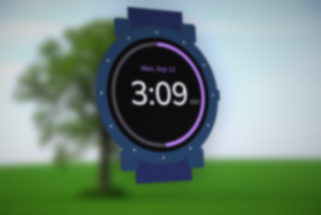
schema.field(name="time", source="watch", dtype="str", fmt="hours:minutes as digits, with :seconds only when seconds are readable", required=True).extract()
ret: 3:09
